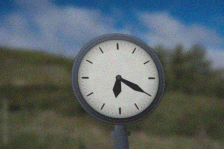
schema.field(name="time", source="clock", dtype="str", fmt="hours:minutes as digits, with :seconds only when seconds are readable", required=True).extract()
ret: 6:20
